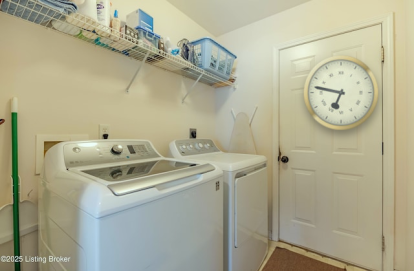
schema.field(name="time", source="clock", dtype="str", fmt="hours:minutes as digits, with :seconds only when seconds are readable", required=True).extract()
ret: 6:47
